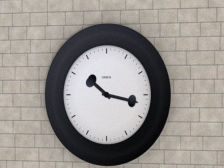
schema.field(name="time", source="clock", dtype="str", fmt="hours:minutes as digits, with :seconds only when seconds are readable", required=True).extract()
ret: 10:17
